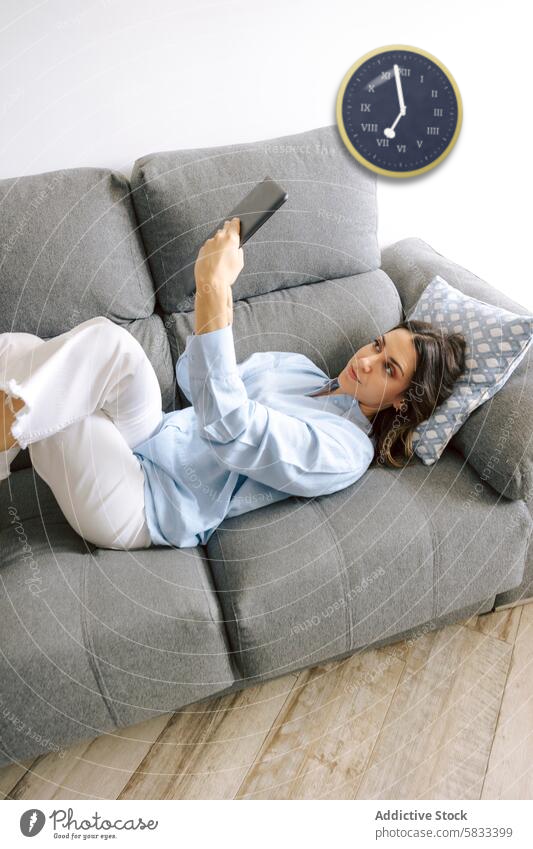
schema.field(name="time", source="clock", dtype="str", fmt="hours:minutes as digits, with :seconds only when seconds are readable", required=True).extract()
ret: 6:58
